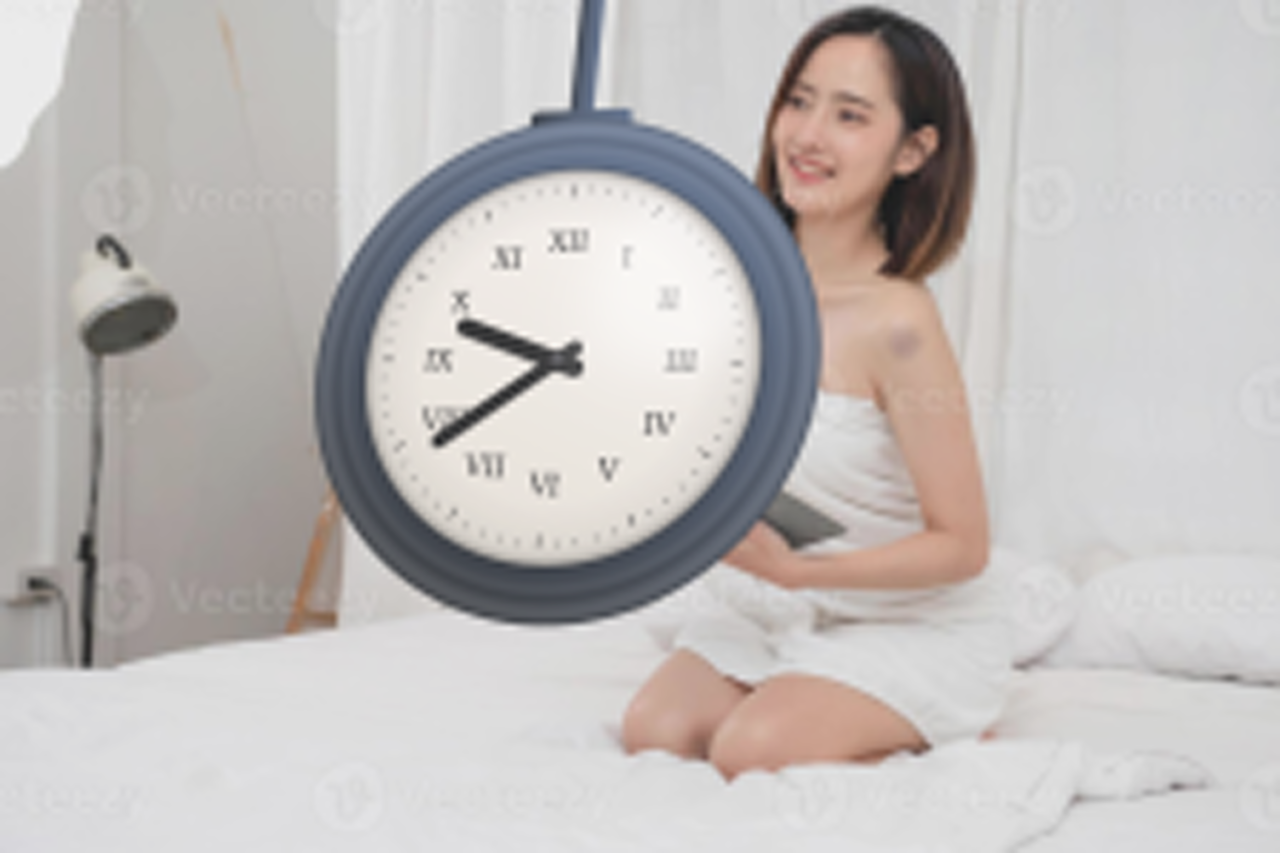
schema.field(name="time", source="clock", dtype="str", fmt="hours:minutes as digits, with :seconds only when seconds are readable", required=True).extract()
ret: 9:39
